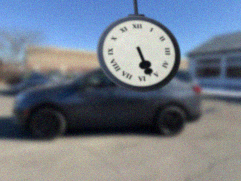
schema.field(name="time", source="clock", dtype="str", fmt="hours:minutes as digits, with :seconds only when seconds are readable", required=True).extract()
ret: 5:27
